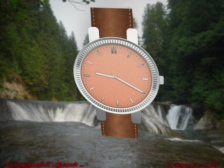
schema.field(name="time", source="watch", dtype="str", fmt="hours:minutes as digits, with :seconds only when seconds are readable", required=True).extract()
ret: 9:20
